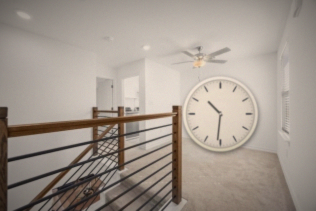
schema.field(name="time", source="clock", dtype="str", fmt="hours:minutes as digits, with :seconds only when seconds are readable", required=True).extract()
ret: 10:31
